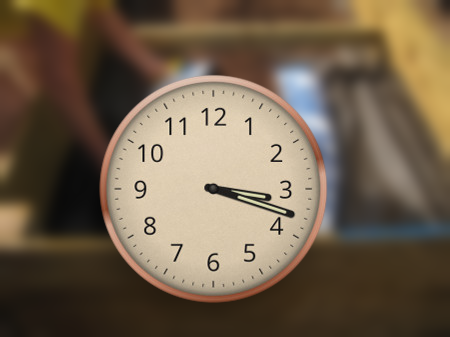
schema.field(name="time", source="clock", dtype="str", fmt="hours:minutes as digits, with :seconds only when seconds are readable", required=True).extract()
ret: 3:18
